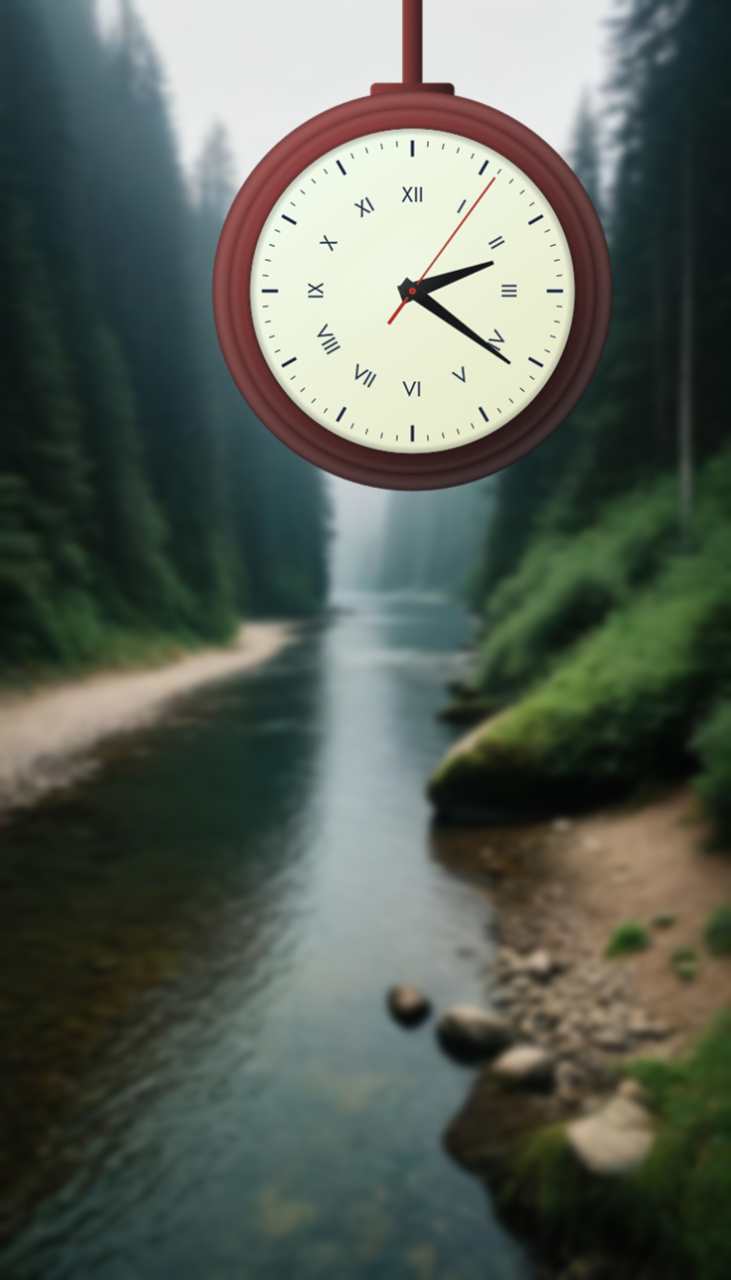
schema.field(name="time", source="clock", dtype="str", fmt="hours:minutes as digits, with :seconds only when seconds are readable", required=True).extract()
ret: 2:21:06
